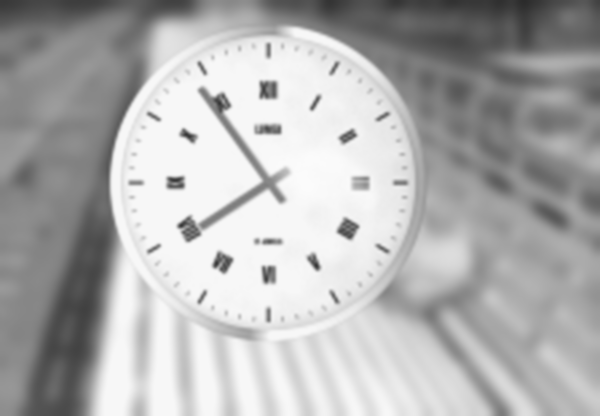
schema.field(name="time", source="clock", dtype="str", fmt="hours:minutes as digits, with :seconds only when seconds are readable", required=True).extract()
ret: 7:54
